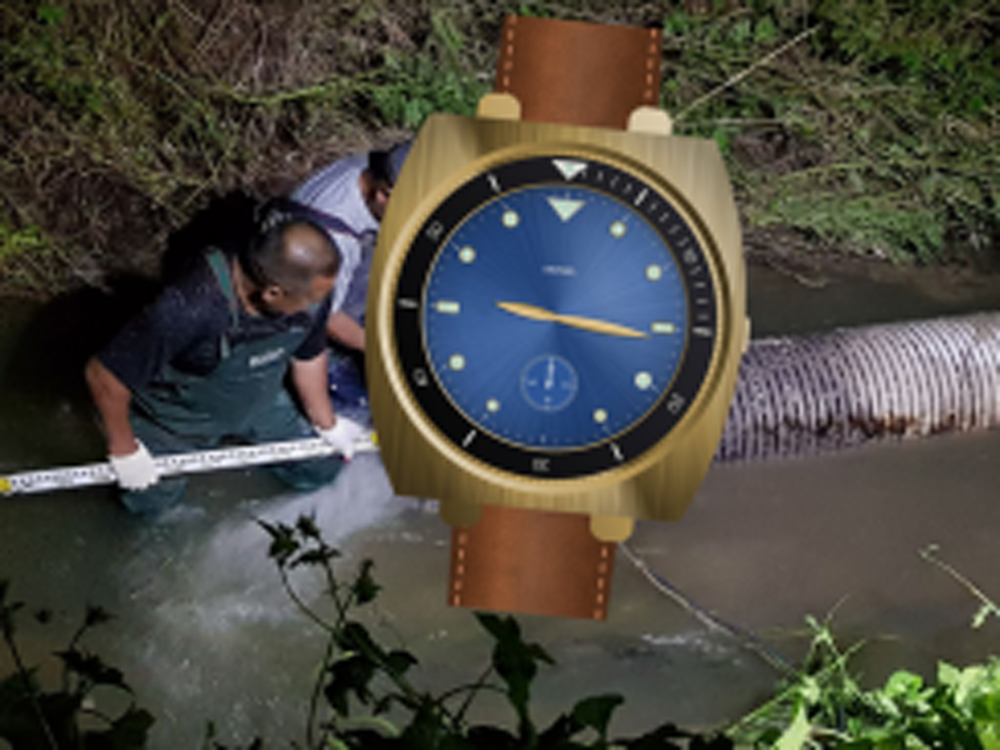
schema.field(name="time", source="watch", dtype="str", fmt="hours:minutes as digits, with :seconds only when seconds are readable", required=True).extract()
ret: 9:16
